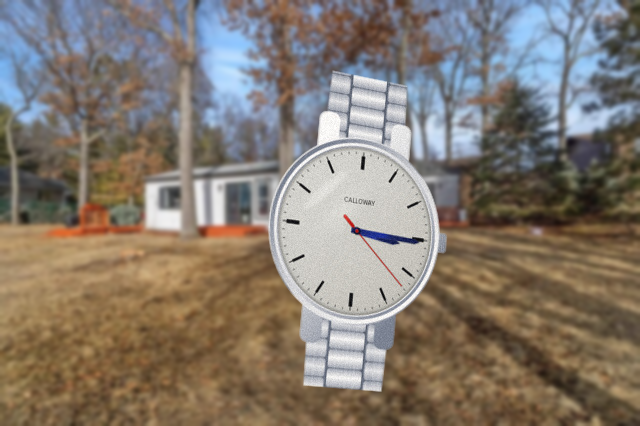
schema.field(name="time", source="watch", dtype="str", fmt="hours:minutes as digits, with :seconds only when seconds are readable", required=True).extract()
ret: 3:15:22
